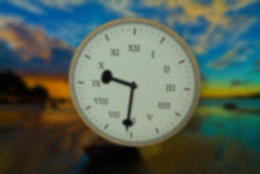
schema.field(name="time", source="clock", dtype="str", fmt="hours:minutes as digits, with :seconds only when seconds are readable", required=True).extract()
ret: 9:31
